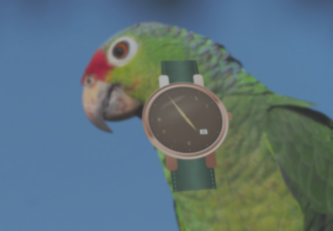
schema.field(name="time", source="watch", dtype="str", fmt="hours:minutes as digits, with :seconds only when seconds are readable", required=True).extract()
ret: 4:55
